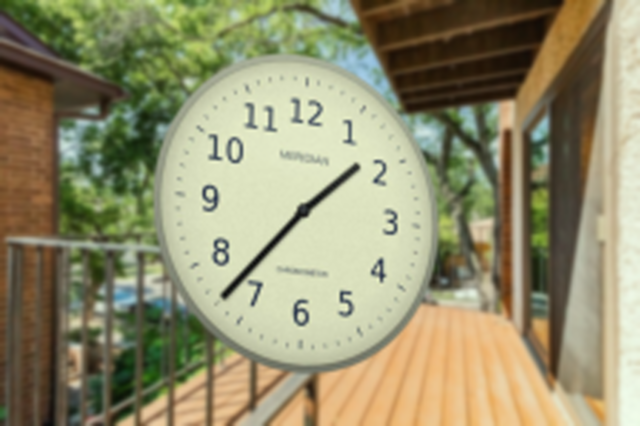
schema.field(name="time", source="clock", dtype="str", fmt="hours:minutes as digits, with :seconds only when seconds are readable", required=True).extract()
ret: 1:37
